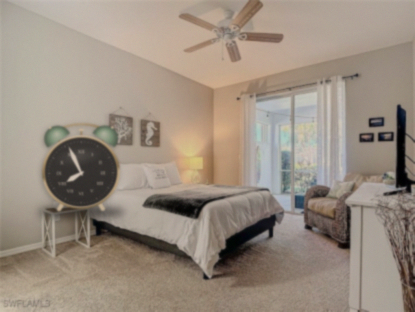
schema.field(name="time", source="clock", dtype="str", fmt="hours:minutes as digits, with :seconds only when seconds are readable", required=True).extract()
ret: 7:56
